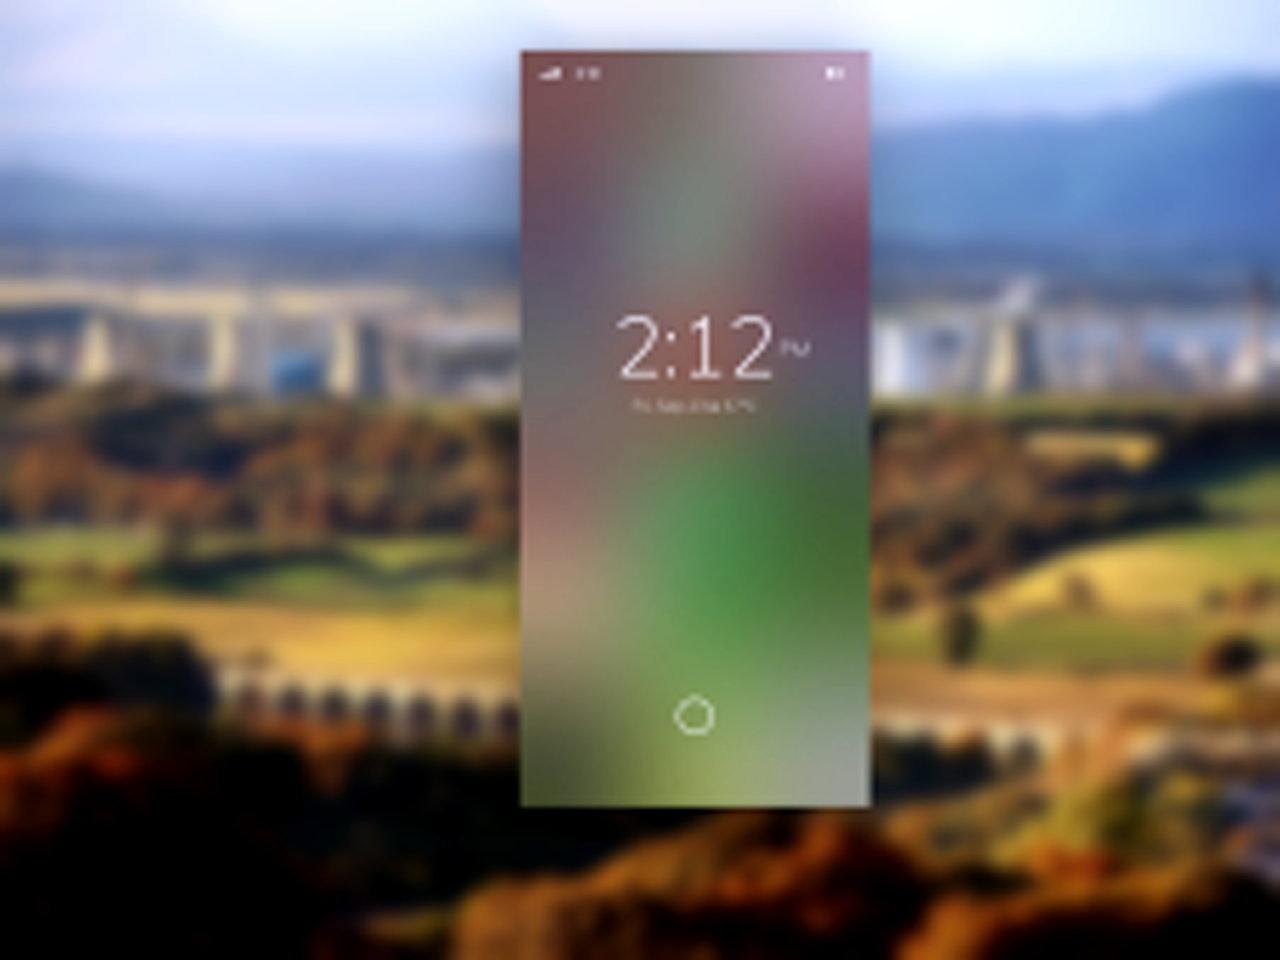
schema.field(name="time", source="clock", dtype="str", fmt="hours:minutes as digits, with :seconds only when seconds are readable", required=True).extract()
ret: 2:12
